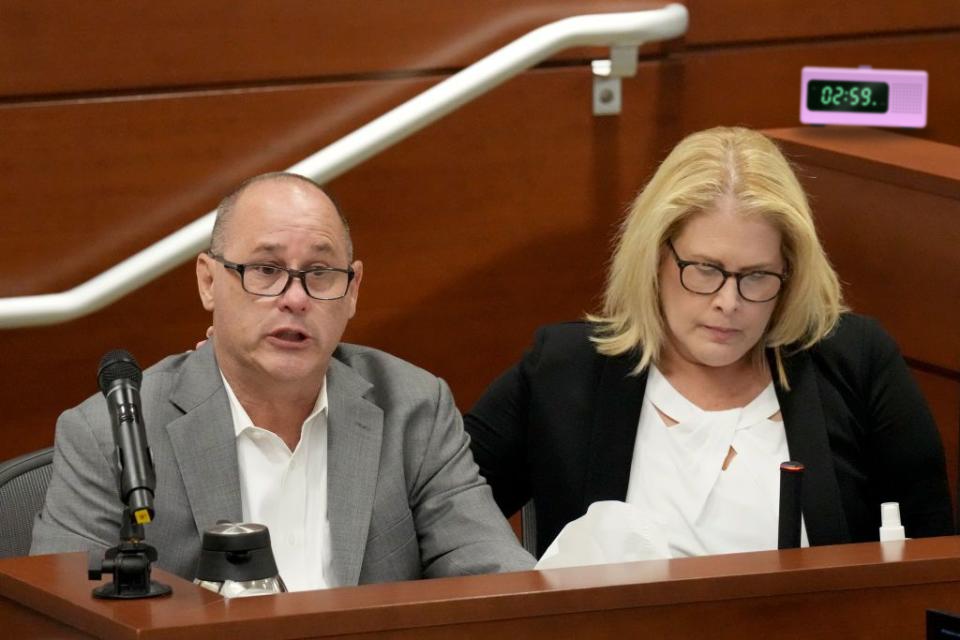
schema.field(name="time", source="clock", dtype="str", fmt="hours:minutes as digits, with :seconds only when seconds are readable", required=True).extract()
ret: 2:59
